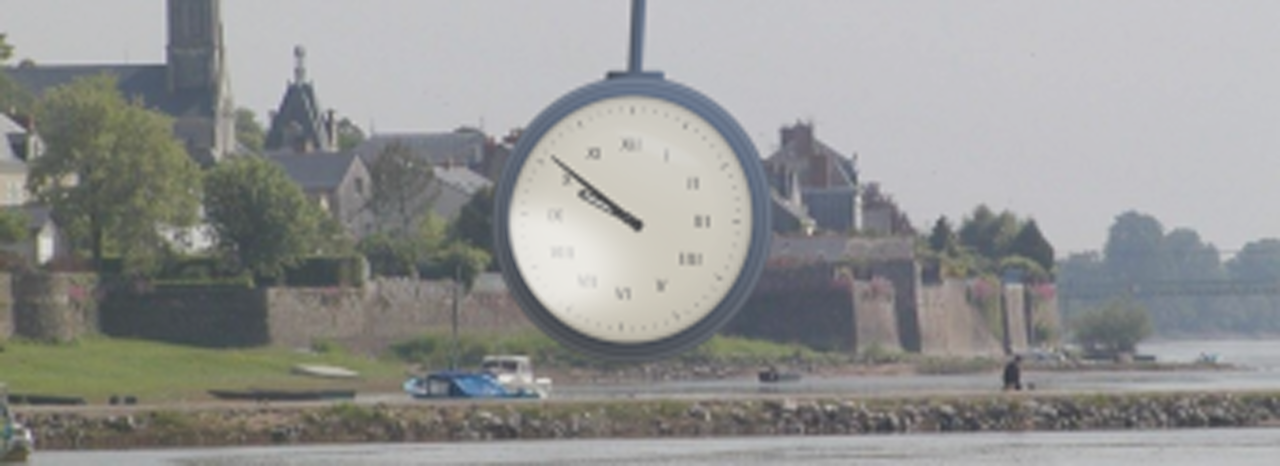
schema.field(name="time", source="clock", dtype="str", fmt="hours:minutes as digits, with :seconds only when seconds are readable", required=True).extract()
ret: 9:51
